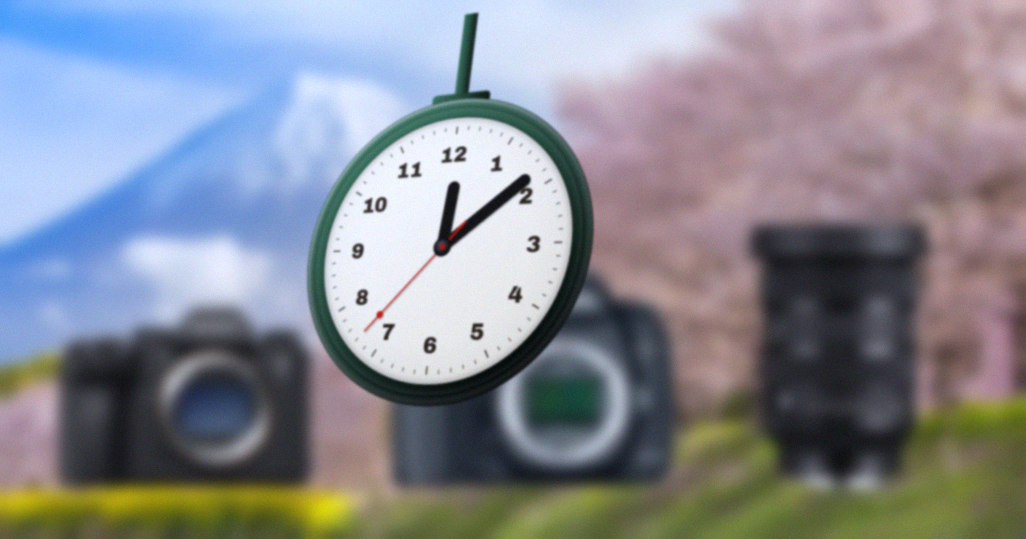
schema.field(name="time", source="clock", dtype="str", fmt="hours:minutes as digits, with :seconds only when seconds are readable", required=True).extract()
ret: 12:08:37
